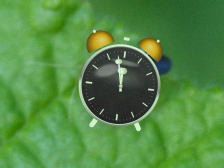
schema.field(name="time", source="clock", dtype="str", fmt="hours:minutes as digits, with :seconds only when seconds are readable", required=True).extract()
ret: 11:58
